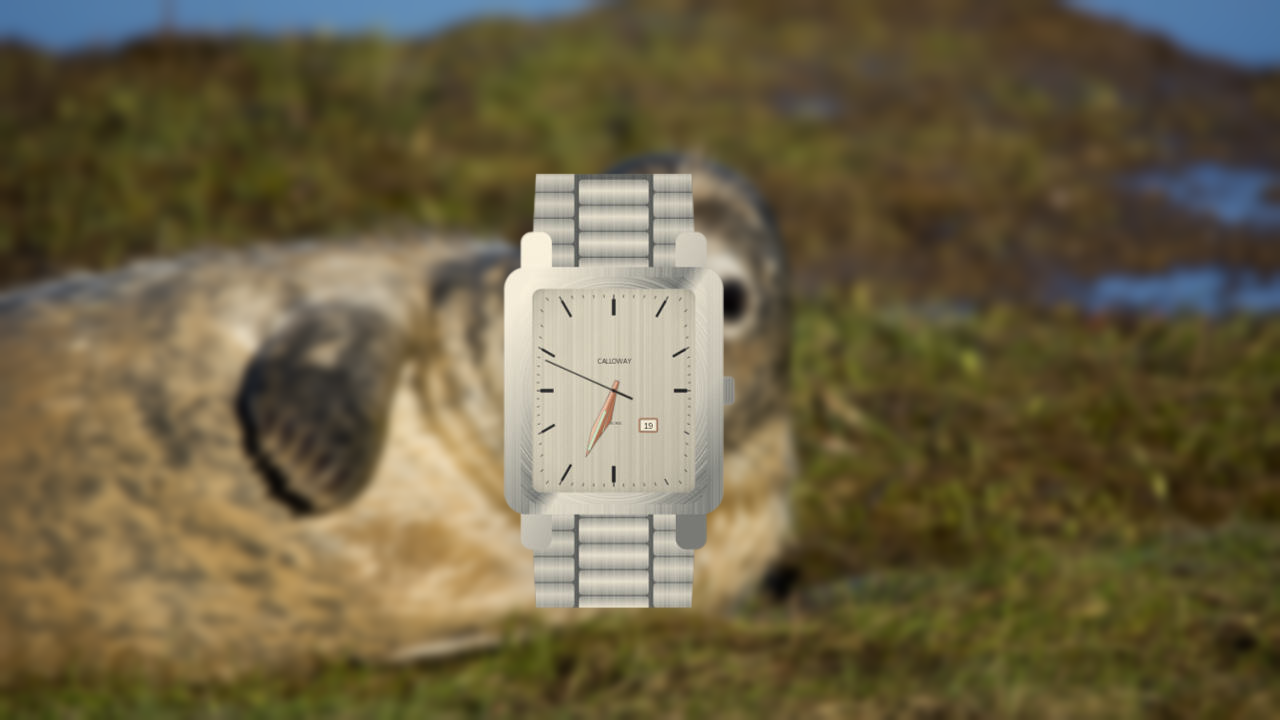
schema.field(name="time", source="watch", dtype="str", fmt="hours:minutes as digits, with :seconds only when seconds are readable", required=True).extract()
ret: 6:33:49
